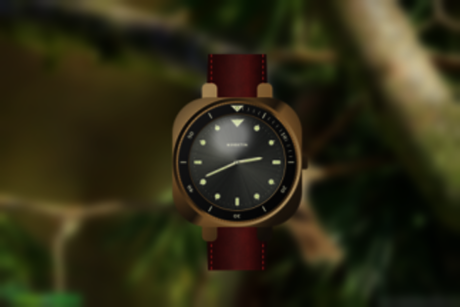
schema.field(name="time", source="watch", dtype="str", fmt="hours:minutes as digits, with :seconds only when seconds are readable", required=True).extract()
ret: 2:41
